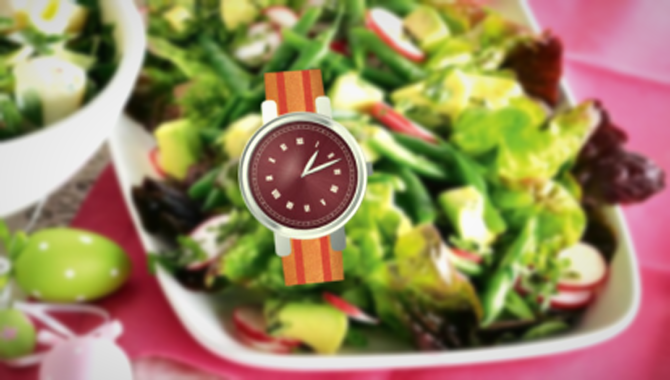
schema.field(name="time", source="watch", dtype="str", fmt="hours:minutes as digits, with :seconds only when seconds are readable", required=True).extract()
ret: 1:12
